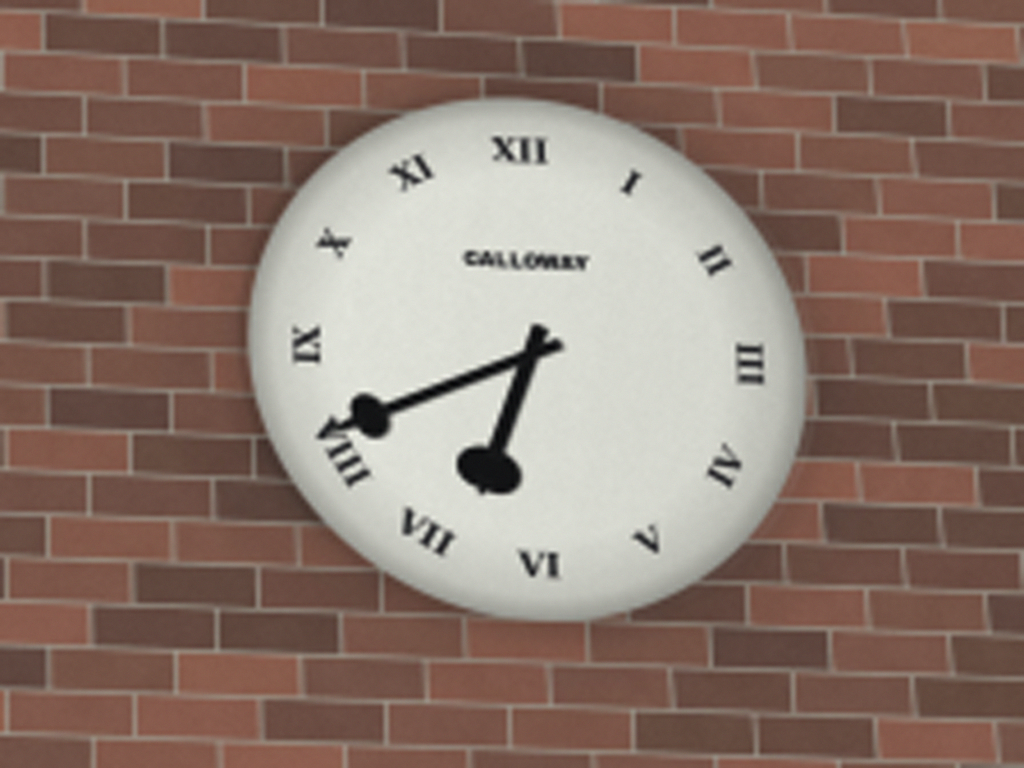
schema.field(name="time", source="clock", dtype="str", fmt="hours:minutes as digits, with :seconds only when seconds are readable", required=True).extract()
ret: 6:41
